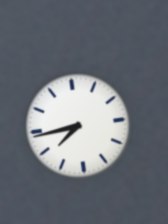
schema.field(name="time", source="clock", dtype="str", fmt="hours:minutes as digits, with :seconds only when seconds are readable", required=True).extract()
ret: 7:44
